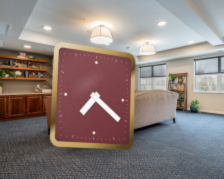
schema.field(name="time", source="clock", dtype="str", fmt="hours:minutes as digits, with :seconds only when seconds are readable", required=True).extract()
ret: 7:21
